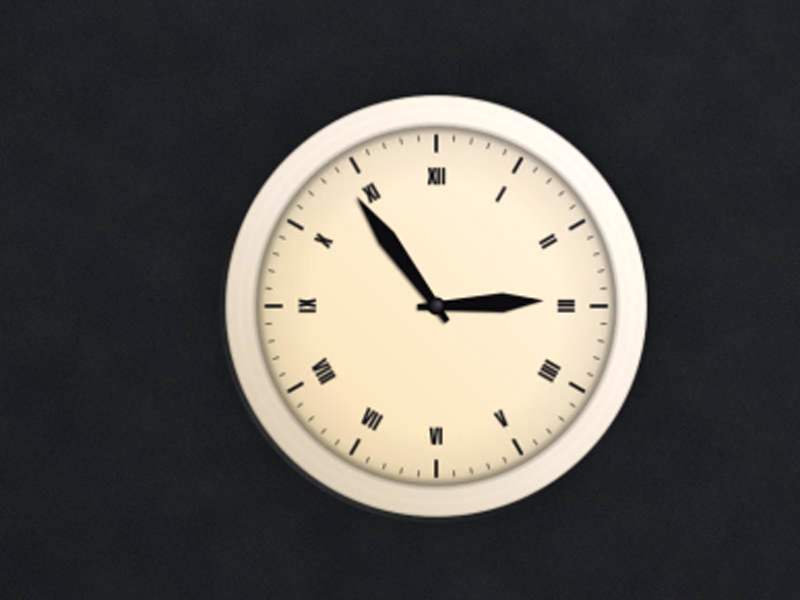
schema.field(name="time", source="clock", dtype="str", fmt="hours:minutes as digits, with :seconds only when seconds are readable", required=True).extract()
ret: 2:54
